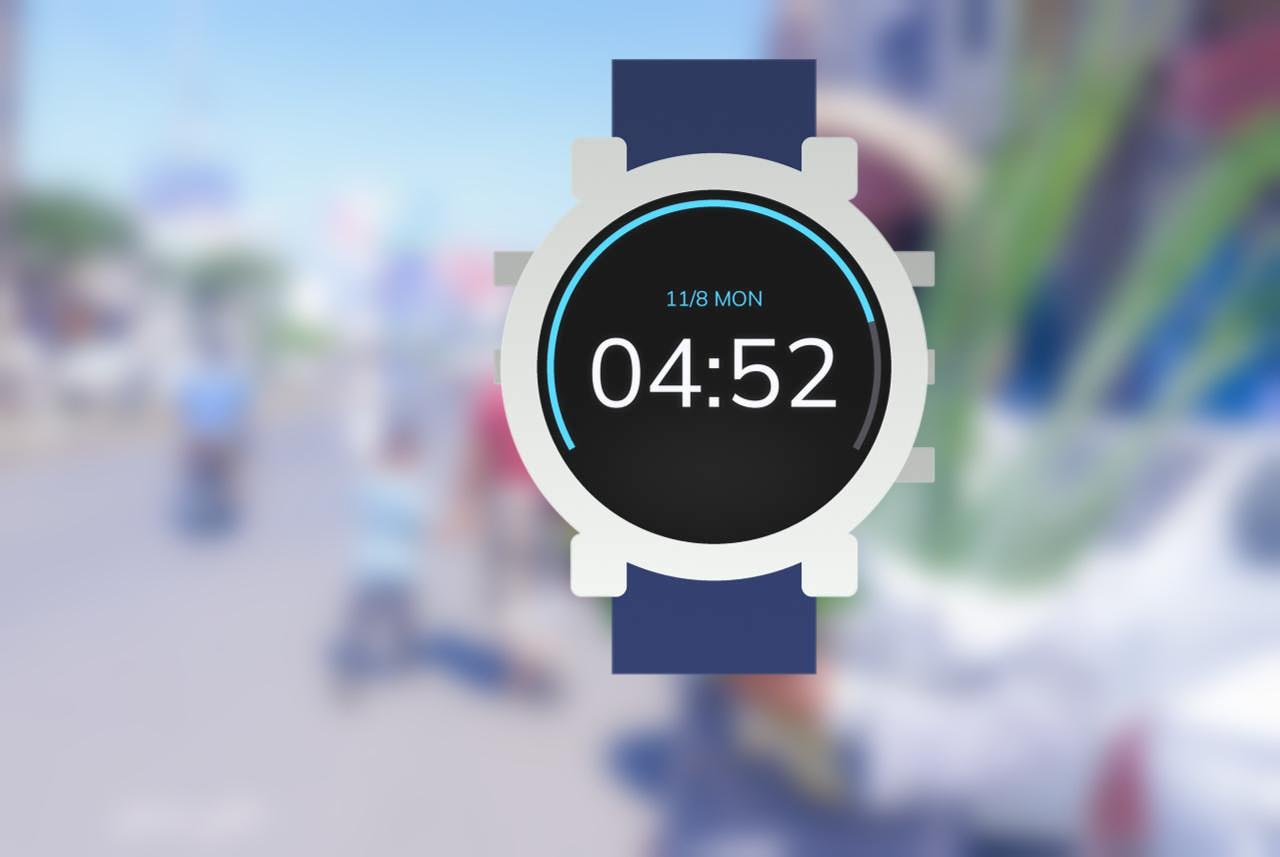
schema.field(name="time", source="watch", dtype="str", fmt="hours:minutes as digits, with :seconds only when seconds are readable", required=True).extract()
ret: 4:52
